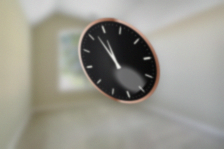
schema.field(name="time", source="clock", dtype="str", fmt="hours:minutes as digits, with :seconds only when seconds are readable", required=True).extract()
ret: 11:57
